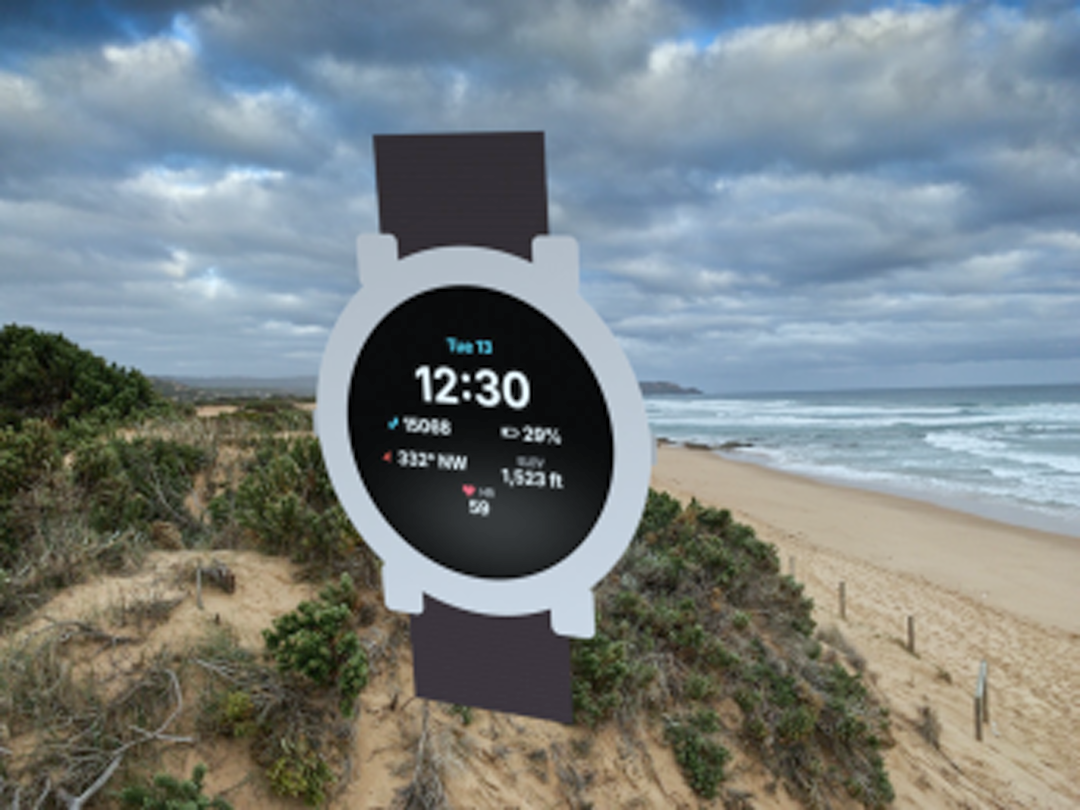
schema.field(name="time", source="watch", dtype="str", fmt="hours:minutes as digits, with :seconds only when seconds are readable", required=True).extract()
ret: 12:30
